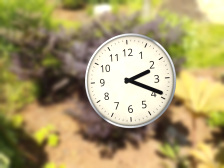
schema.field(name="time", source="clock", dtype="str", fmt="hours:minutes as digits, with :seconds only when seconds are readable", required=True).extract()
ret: 2:19
